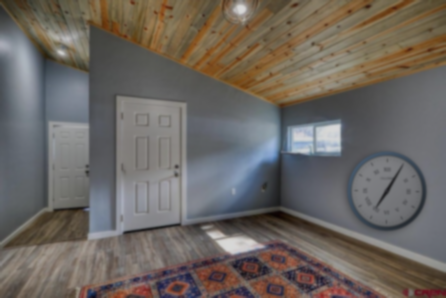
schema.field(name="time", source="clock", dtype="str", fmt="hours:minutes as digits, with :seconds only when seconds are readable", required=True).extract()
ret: 7:05
